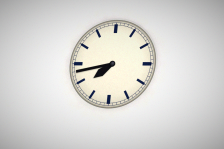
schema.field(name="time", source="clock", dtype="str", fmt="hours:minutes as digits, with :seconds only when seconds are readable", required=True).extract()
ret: 7:43
